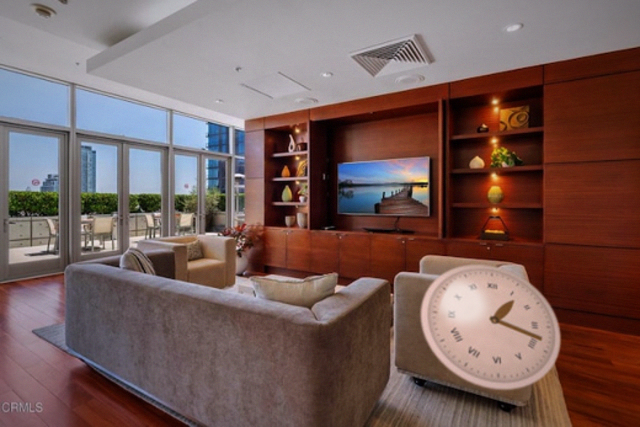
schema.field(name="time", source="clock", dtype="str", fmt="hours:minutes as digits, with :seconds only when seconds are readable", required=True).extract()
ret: 1:18
